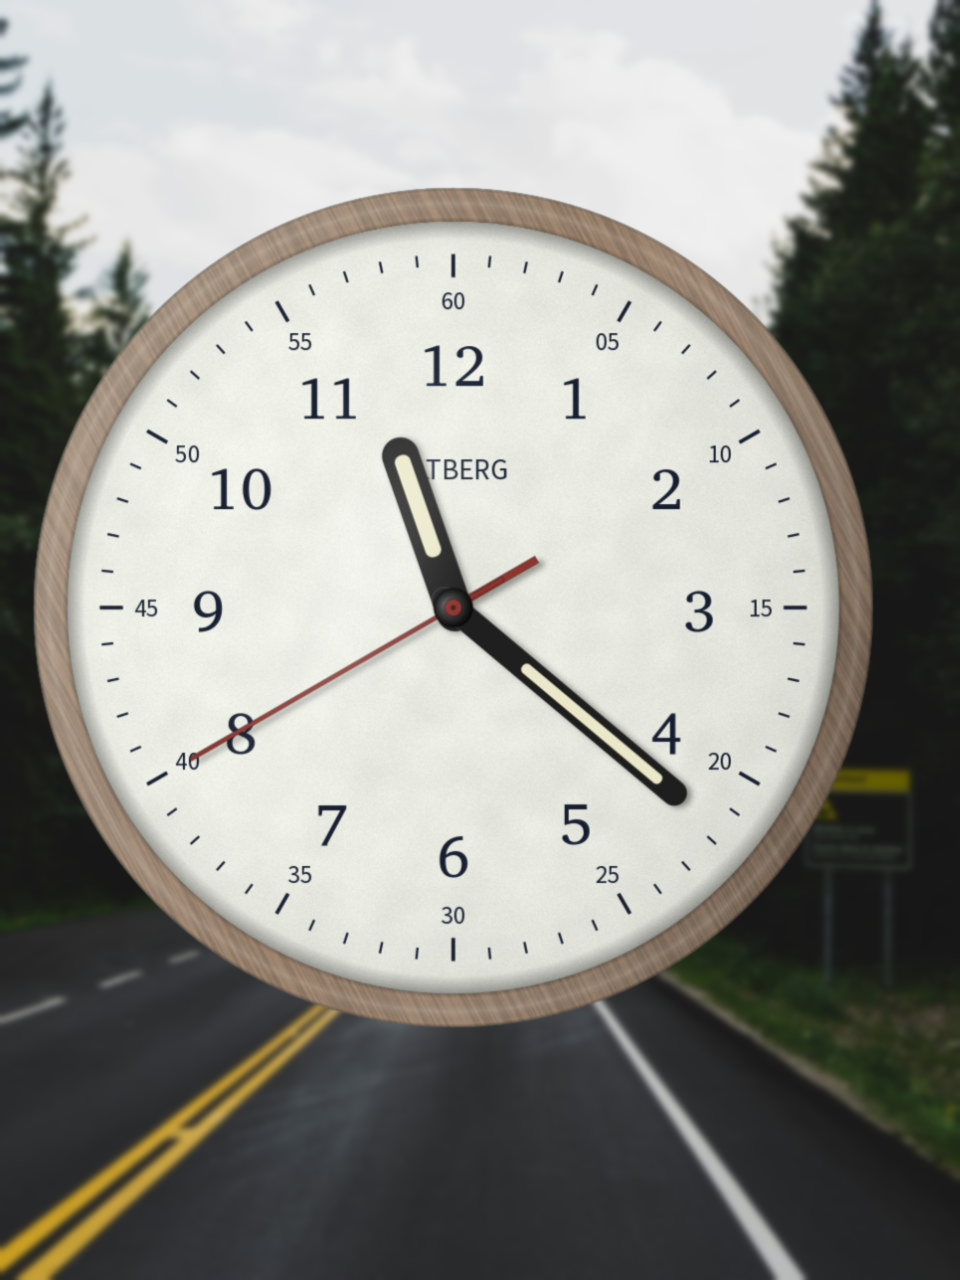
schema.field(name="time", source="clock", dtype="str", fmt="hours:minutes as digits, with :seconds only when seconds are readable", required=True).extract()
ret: 11:21:40
